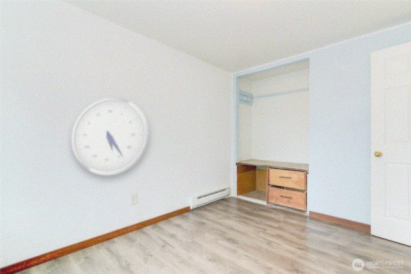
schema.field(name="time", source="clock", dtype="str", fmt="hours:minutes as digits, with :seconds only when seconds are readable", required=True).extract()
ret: 5:24
